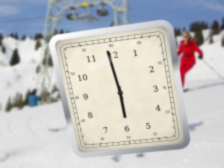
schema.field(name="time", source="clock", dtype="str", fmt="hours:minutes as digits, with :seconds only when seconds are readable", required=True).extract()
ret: 5:59
